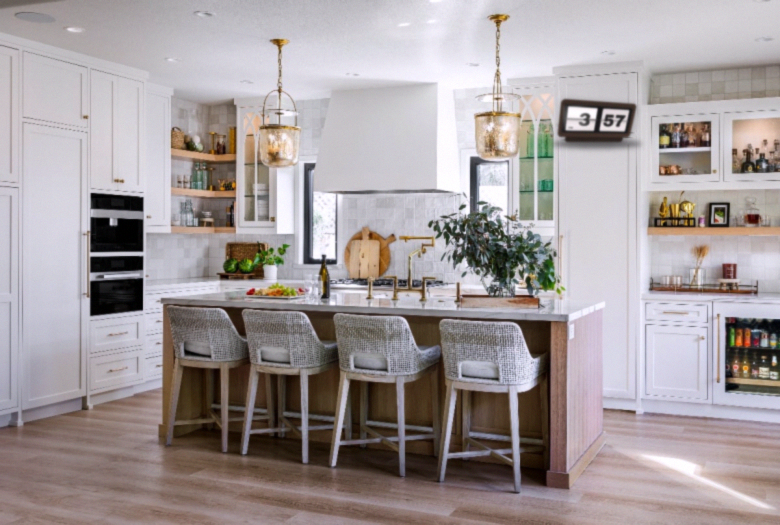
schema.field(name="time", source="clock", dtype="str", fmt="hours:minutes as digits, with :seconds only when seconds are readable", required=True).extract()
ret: 3:57
